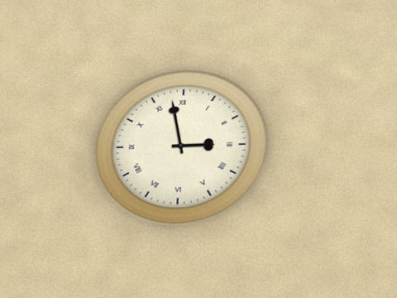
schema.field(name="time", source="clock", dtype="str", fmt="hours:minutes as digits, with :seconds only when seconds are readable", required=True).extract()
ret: 2:58
